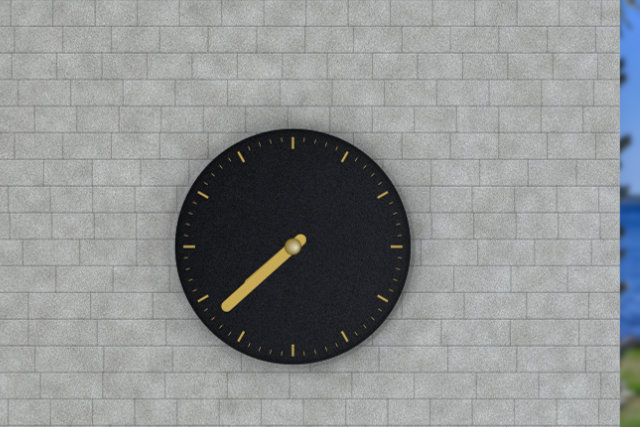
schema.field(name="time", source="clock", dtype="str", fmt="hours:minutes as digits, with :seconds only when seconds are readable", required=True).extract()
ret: 7:38
